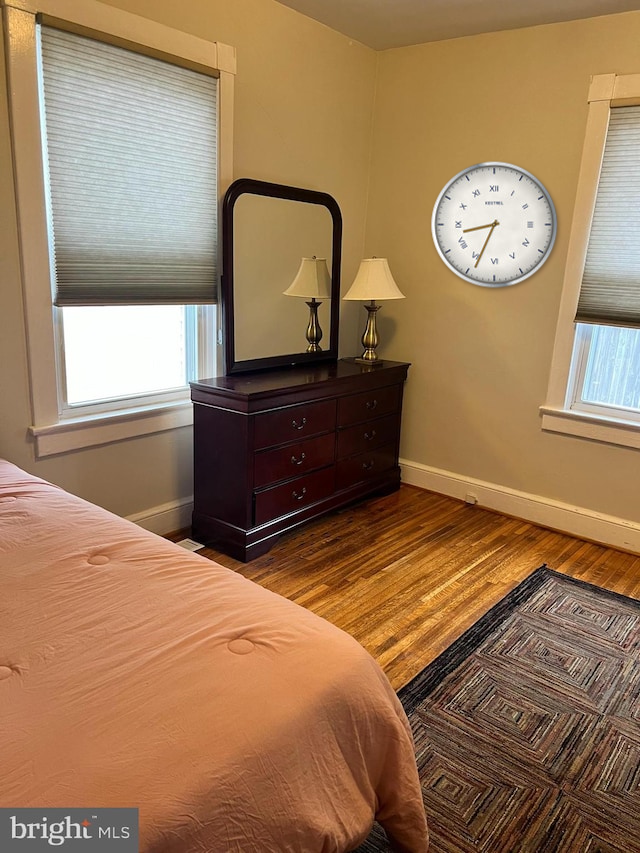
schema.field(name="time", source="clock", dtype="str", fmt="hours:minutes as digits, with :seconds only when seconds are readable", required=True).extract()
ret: 8:34
